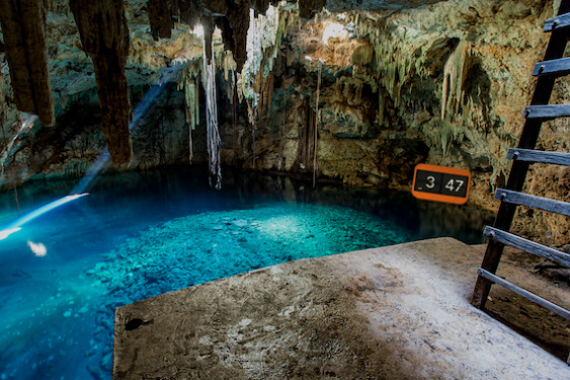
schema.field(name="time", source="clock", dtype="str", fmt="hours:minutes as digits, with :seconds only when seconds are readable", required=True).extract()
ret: 3:47
